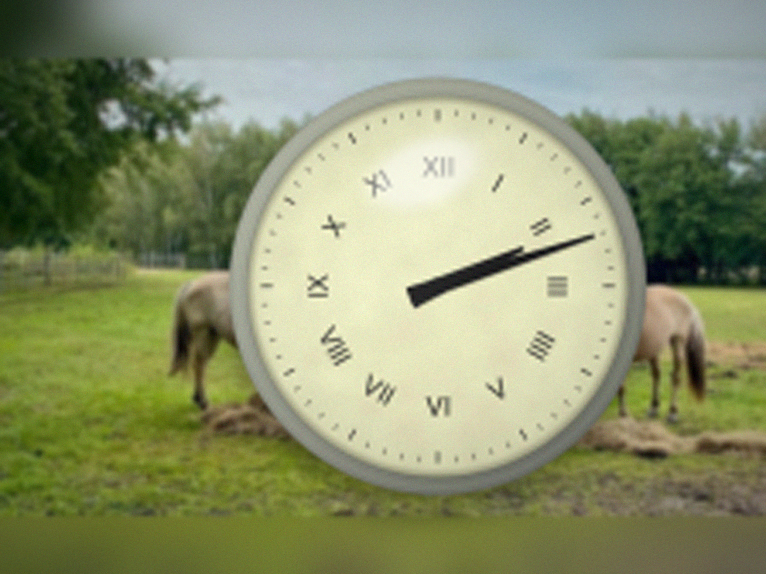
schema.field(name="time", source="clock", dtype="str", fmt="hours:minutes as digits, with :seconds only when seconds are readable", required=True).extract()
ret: 2:12
